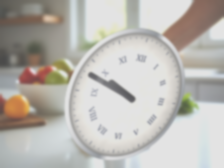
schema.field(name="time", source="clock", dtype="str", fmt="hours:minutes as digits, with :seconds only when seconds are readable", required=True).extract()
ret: 9:48
